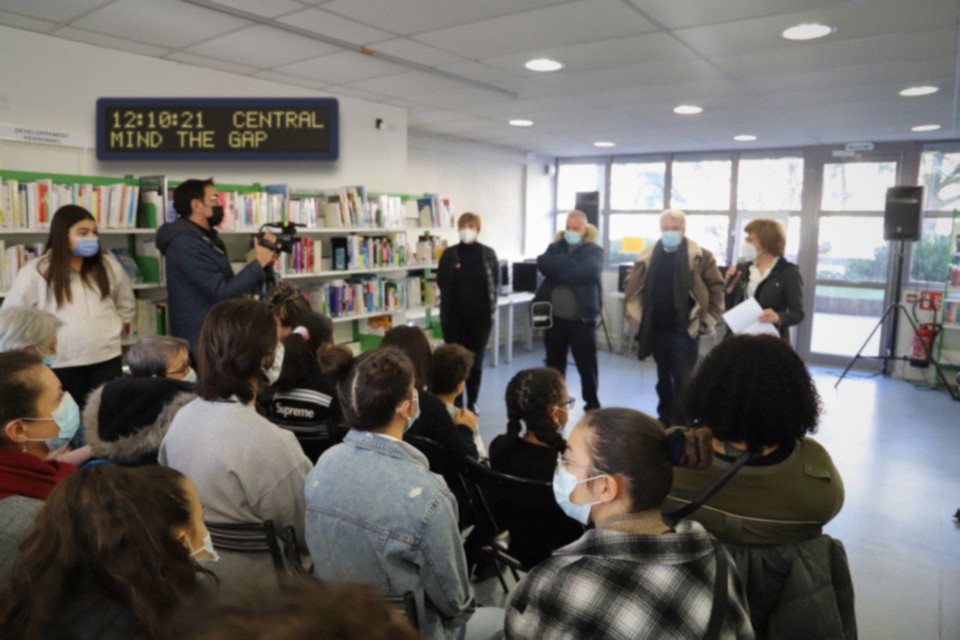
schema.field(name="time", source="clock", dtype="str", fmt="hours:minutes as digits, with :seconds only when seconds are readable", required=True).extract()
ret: 12:10:21
